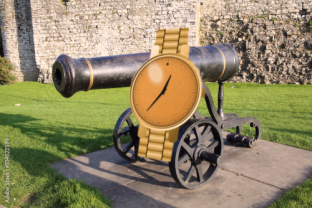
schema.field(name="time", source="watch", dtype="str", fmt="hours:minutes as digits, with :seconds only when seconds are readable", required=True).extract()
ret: 12:36
